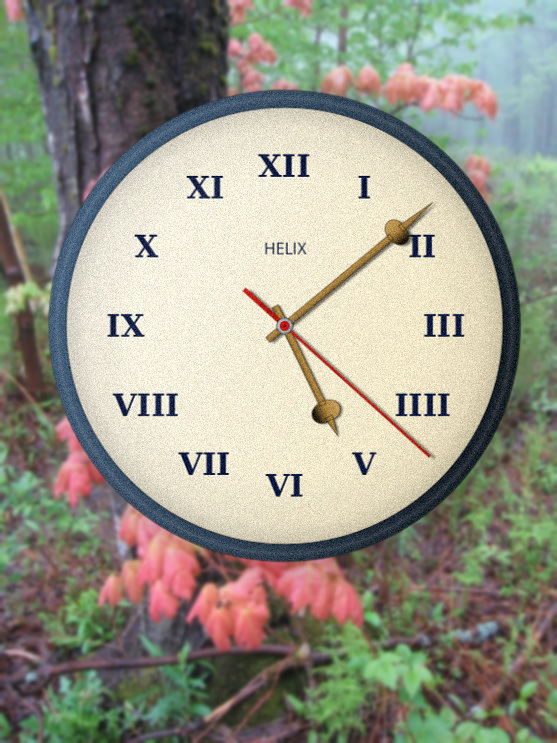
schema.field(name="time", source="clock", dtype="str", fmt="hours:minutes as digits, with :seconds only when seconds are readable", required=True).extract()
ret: 5:08:22
